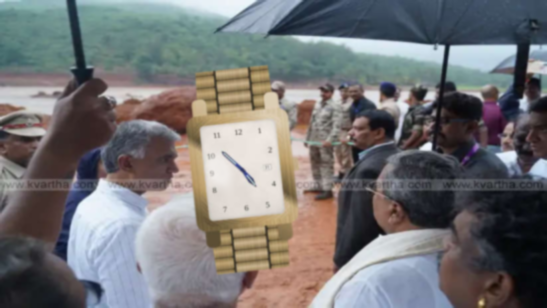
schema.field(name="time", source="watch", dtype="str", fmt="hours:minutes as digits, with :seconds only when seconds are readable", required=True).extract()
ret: 4:53
